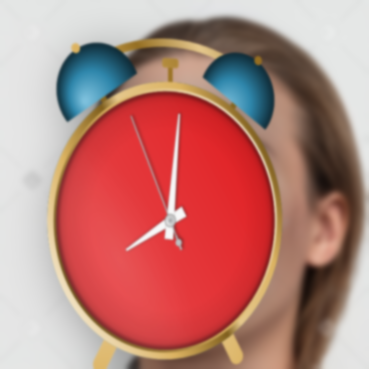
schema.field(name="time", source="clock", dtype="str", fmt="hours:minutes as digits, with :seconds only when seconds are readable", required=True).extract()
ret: 8:00:56
